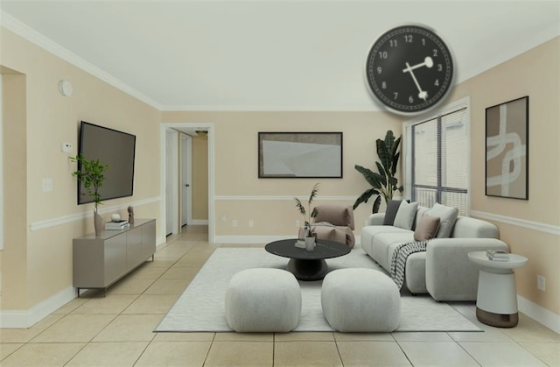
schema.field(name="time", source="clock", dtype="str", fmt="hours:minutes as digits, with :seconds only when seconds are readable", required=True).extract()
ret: 2:26
